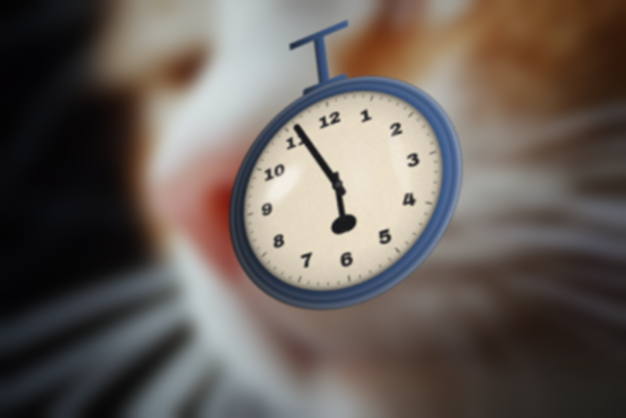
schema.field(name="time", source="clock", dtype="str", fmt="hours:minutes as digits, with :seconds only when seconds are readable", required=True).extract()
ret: 5:56
